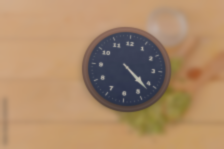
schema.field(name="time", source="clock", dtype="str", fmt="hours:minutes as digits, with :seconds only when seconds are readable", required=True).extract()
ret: 4:22
